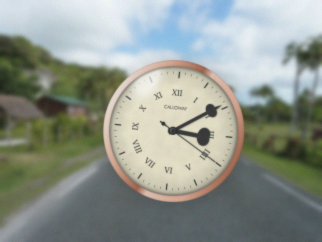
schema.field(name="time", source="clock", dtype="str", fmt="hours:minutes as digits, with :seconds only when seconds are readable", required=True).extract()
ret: 3:09:20
